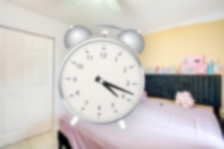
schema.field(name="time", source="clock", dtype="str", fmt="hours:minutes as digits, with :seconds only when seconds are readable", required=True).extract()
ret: 4:18
